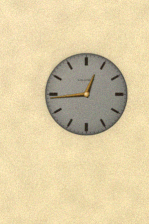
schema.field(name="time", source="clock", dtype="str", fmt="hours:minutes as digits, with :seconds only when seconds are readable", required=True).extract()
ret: 12:44
